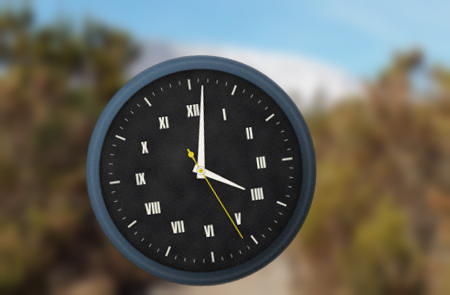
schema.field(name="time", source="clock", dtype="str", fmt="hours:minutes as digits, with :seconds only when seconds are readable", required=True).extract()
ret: 4:01:26
